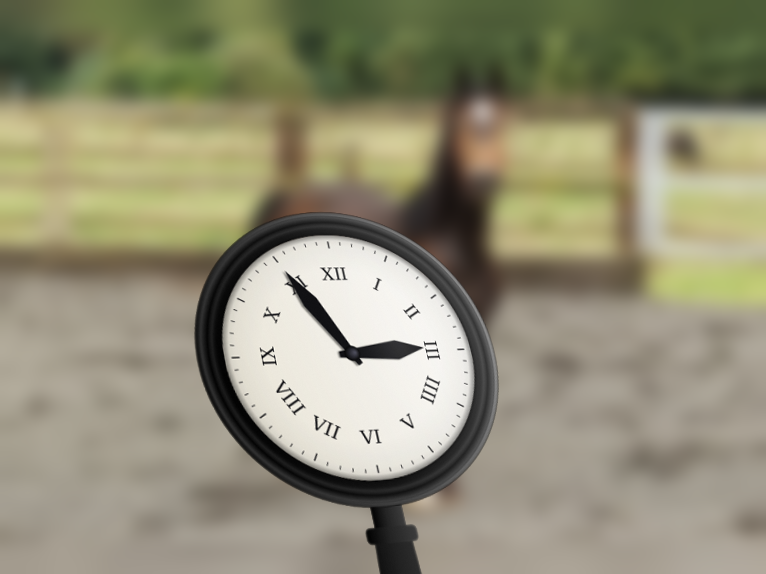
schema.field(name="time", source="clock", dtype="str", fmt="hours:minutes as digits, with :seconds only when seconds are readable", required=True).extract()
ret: 2:55
